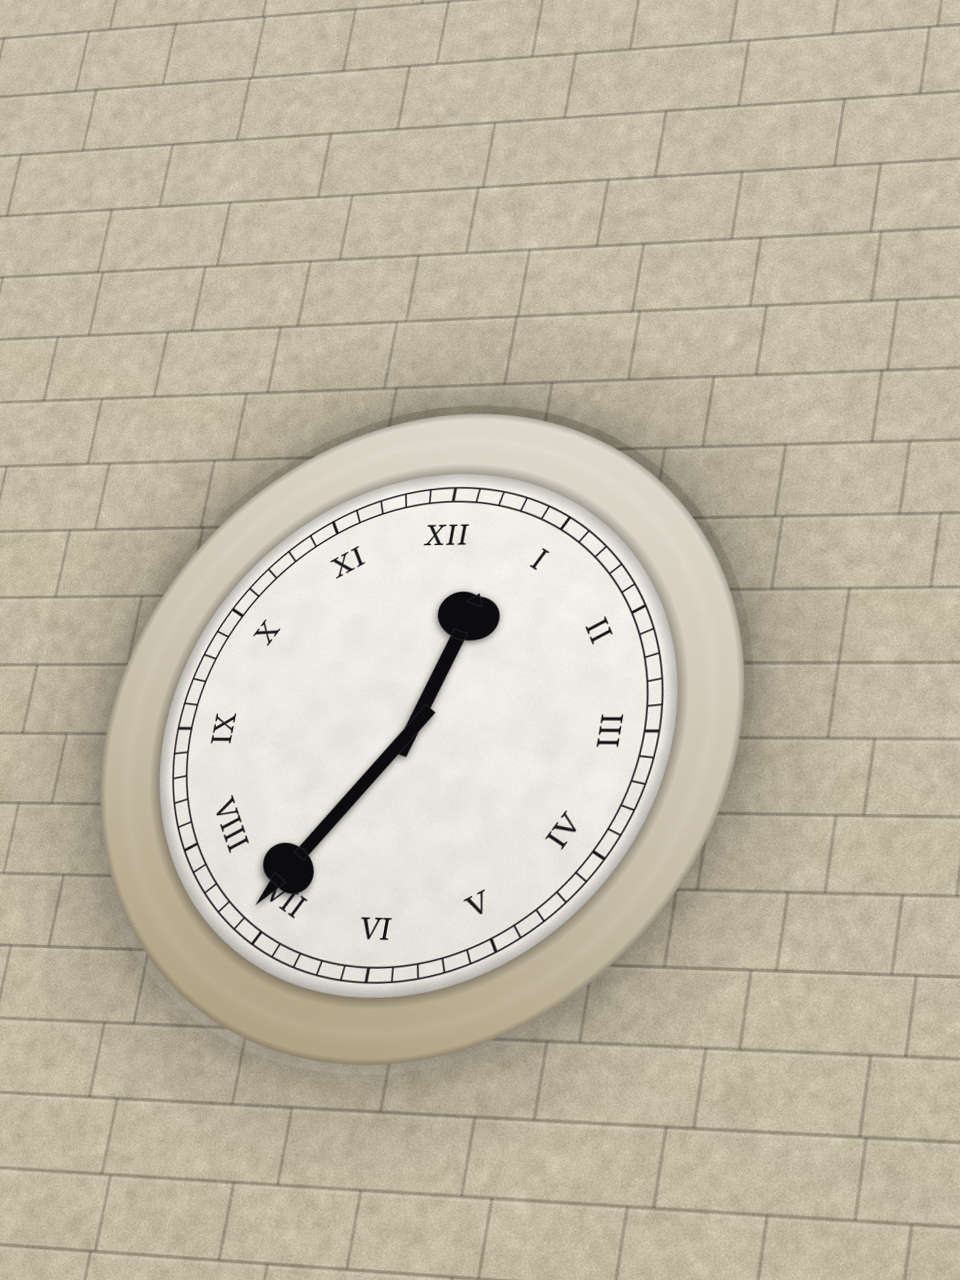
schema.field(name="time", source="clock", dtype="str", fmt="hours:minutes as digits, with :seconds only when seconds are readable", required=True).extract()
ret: 12:36
